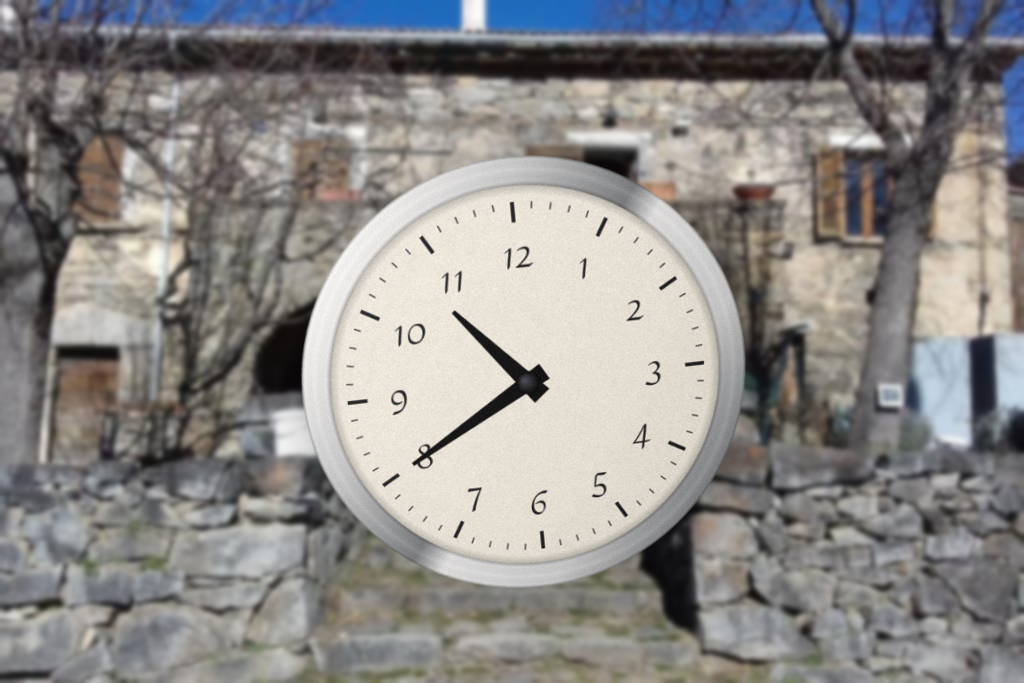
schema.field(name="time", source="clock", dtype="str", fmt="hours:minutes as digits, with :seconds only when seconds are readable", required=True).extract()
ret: 10:40
